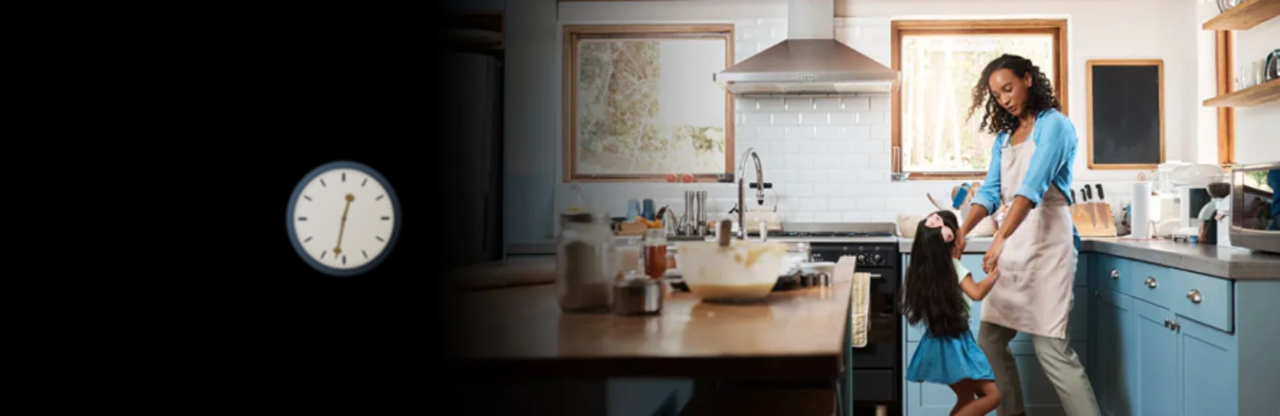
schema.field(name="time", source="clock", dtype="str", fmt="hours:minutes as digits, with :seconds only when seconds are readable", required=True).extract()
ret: 12:32
